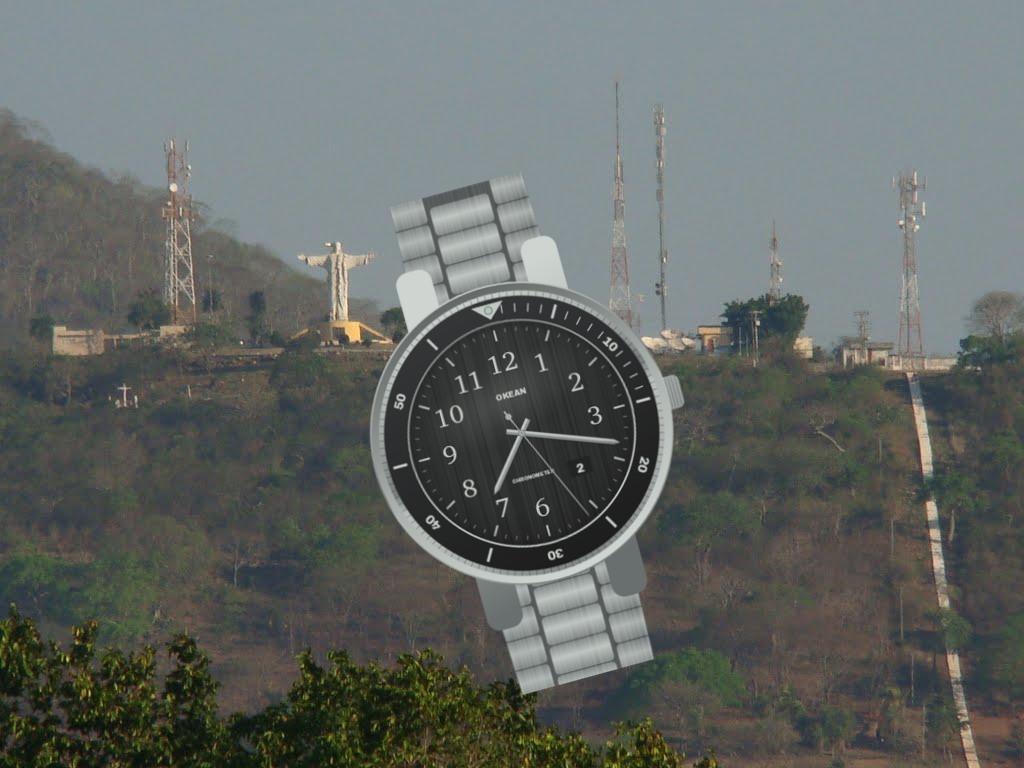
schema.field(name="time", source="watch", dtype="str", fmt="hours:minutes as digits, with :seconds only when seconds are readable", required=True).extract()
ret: 7:18:26
